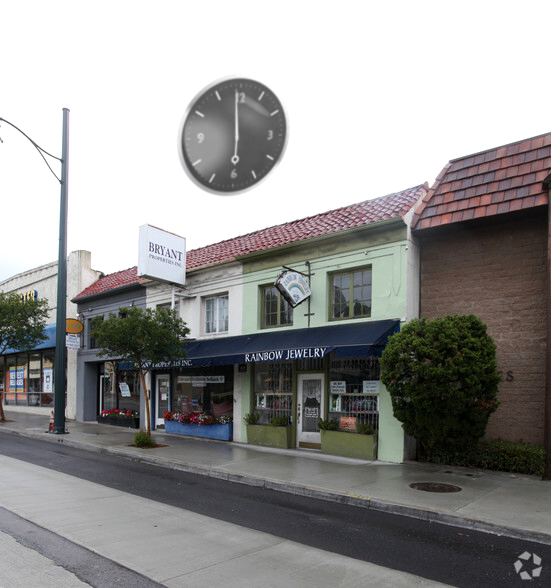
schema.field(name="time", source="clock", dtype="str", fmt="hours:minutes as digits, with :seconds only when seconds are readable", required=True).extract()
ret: 5:59
